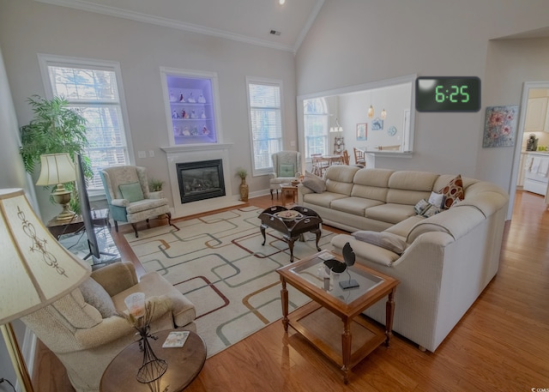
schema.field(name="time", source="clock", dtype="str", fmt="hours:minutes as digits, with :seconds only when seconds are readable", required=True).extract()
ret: 6:25
